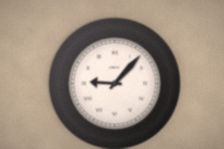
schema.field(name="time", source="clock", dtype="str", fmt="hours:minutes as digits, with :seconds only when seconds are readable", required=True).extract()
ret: 9:07
